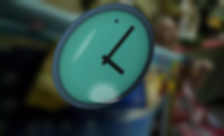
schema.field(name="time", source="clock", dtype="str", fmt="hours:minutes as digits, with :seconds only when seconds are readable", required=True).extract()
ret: 4:05
